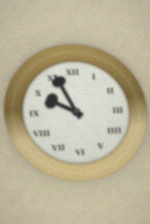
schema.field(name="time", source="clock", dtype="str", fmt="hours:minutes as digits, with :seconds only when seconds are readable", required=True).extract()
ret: 9:56
